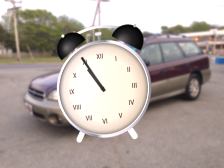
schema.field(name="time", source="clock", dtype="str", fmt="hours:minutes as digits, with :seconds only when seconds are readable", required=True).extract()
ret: 10:55
